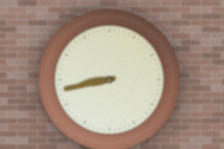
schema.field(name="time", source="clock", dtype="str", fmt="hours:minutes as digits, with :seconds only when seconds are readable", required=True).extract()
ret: 8:43
